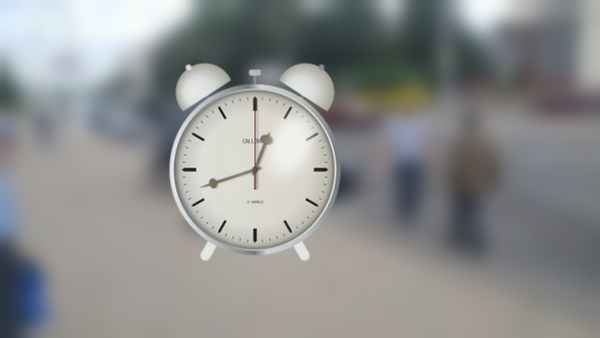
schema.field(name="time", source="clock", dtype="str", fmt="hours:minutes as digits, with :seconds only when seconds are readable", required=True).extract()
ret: 12:42:00
